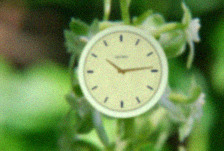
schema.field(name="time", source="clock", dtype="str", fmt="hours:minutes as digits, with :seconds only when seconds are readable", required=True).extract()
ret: 10:14
